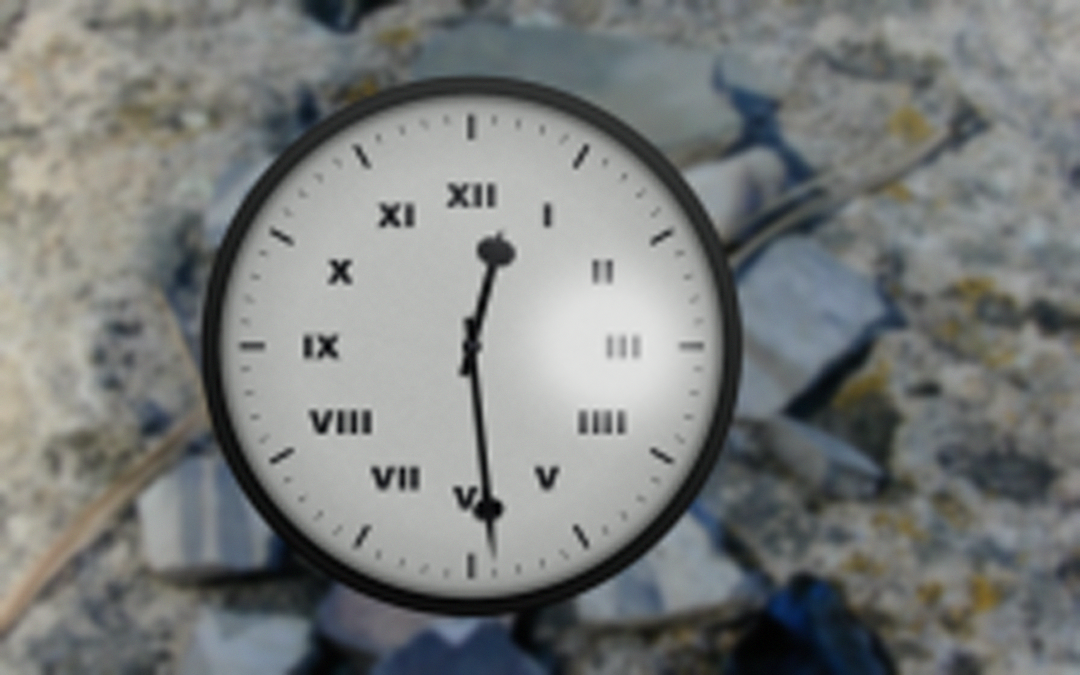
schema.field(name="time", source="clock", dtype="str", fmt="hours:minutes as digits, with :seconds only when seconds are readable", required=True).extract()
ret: 12:29
